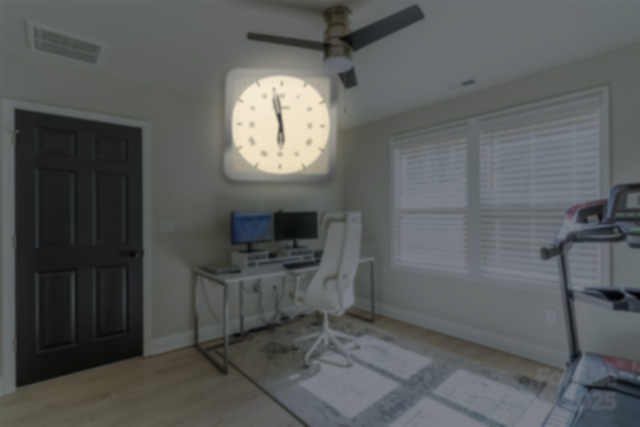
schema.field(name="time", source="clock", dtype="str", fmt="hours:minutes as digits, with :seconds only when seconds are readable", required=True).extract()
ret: 5:58
